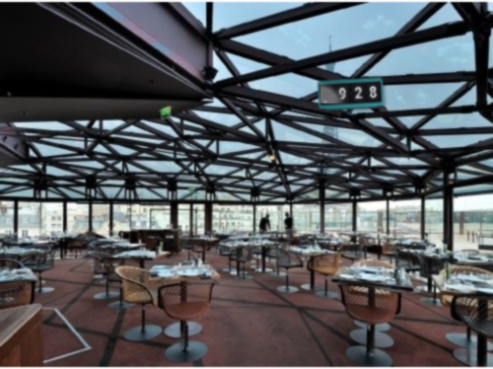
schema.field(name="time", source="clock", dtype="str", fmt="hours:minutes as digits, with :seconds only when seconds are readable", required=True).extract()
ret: 9:28
